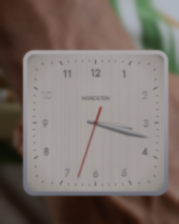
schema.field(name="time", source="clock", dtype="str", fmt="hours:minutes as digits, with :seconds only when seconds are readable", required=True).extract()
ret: 3:17:33
